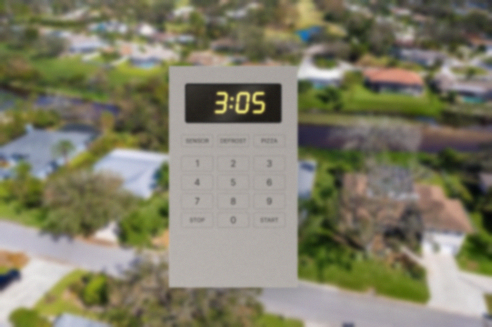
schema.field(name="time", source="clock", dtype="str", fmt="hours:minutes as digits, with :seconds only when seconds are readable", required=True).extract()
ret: 3:05
